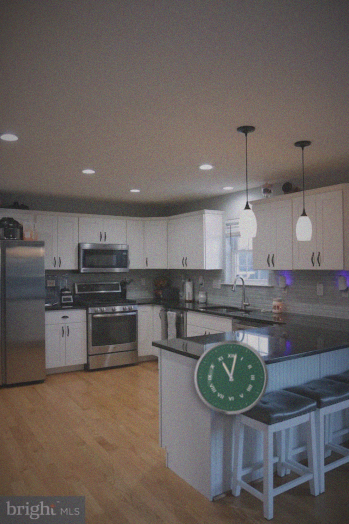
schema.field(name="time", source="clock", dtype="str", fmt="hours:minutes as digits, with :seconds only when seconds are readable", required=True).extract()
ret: 11:02
